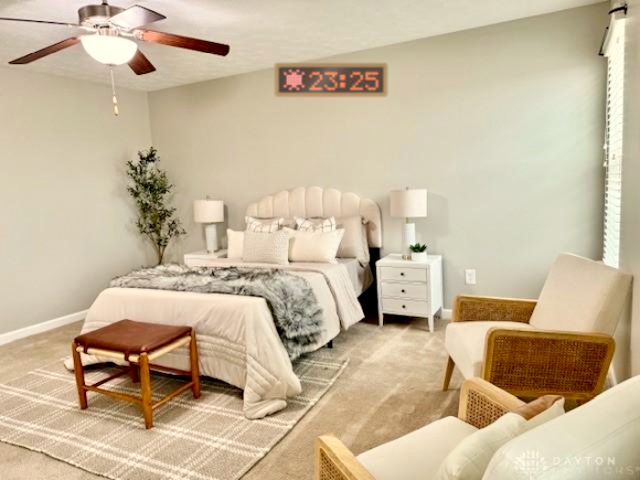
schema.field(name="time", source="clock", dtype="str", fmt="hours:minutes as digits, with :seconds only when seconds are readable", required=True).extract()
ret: 23:25
